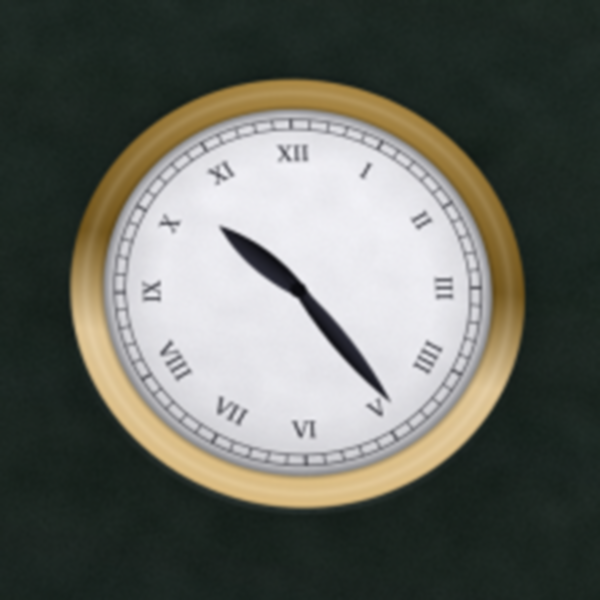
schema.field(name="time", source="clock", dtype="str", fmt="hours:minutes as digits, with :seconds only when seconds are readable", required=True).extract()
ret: 10:24
